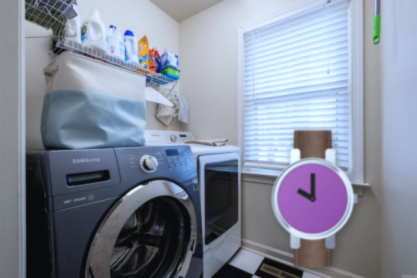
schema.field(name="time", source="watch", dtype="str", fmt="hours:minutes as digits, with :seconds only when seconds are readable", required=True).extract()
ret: 10:00
